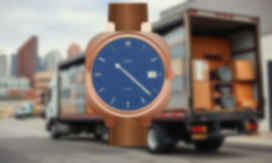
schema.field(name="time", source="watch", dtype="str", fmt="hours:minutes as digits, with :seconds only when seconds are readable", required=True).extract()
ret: 10:22
